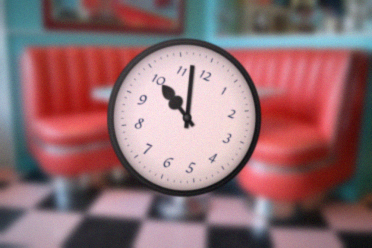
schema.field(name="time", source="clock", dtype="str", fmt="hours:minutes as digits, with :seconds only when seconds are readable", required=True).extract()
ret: 9:57
